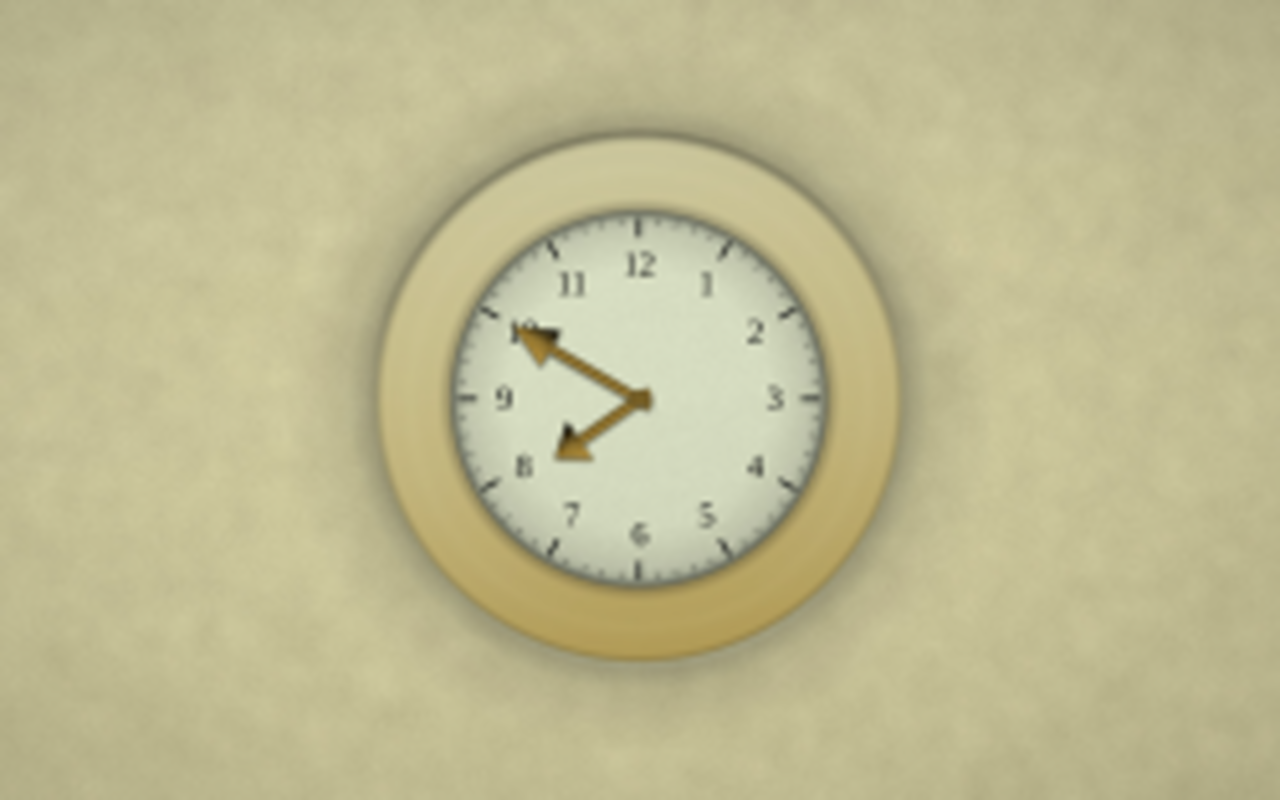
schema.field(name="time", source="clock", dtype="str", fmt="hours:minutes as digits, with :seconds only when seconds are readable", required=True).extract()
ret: 7:50
